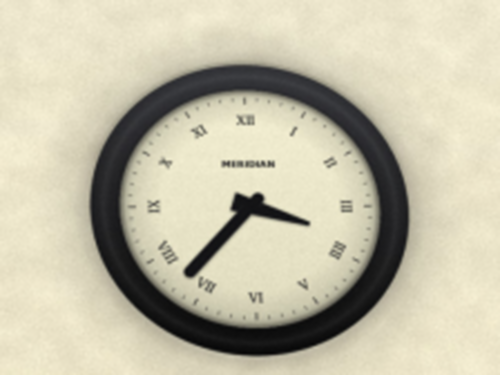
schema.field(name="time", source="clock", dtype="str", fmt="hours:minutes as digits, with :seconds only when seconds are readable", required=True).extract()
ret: 3:37
